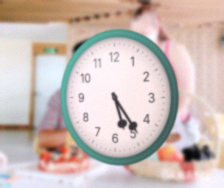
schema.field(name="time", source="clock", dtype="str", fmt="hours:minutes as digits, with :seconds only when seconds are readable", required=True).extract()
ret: 5:24
